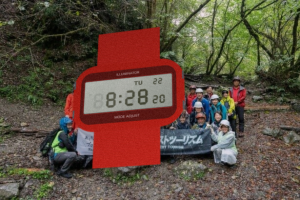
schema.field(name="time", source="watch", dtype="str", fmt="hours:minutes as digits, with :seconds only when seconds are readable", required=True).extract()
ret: 8:28
